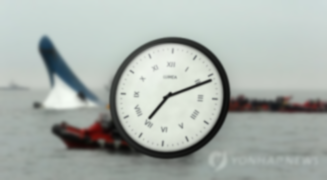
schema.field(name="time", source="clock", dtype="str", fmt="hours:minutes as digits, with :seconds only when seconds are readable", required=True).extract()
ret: 7:11
